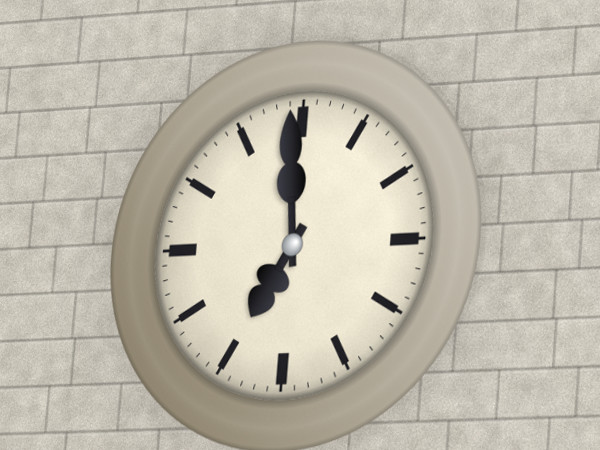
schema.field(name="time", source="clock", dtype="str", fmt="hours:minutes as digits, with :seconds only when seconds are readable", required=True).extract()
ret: 6:59
